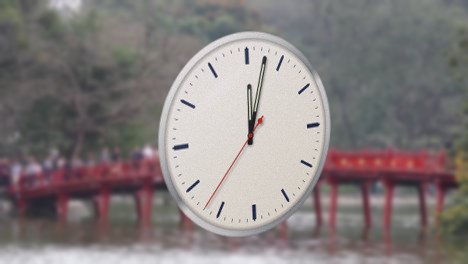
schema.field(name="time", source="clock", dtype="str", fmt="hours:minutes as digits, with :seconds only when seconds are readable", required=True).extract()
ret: 12:02:37
